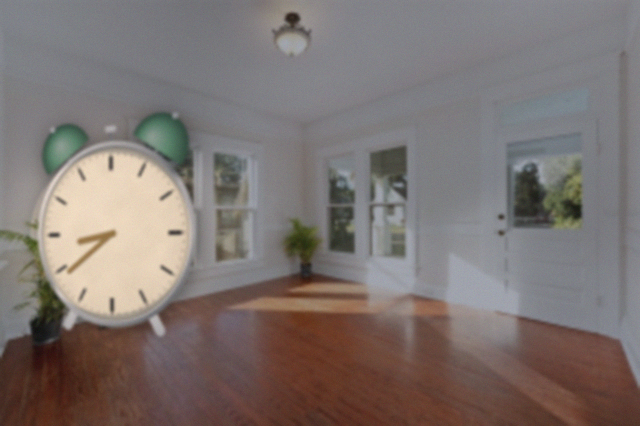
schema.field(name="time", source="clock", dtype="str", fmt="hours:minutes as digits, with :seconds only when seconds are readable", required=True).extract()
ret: 8:39
